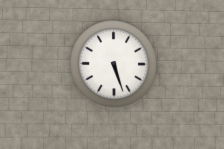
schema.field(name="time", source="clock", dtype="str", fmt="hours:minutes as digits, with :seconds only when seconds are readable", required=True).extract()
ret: 5:27
